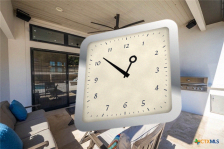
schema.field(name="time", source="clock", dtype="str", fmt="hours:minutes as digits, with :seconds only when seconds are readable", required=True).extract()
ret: 12:52
